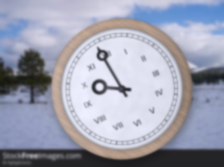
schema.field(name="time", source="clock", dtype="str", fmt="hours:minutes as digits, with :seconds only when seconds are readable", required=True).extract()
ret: 9:59
